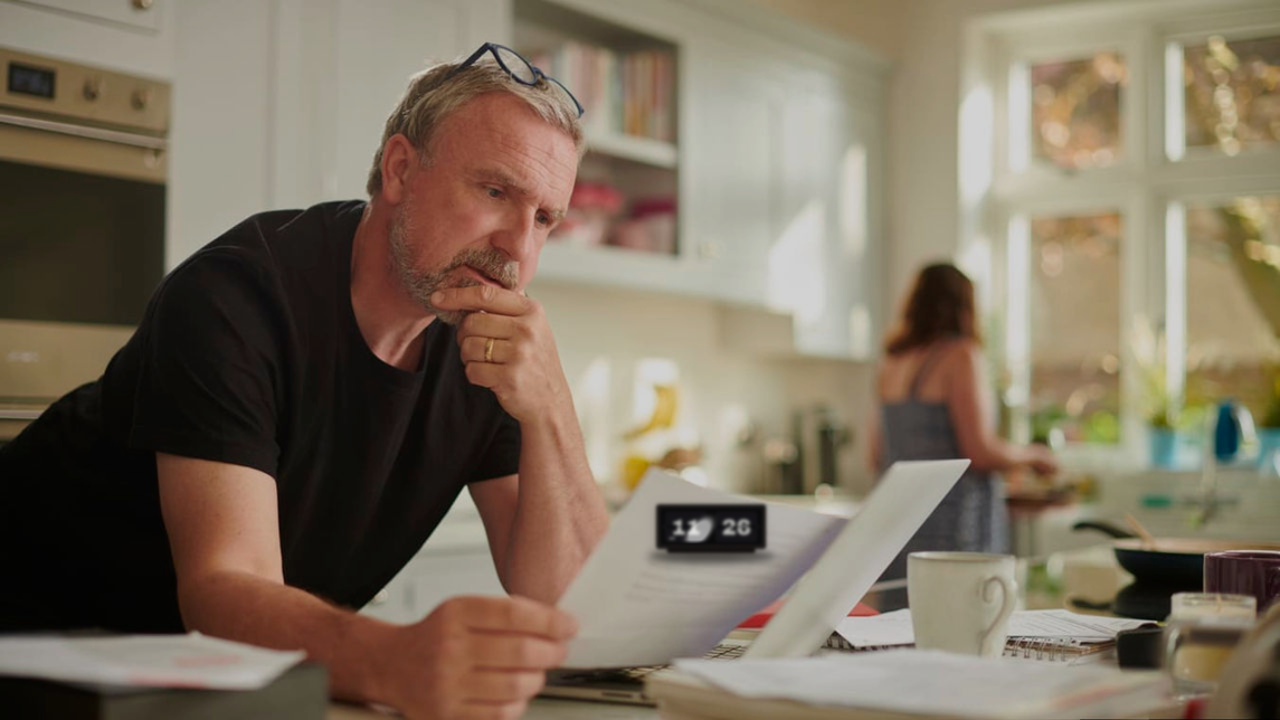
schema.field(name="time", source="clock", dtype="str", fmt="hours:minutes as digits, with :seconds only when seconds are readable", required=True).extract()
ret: 11:26
